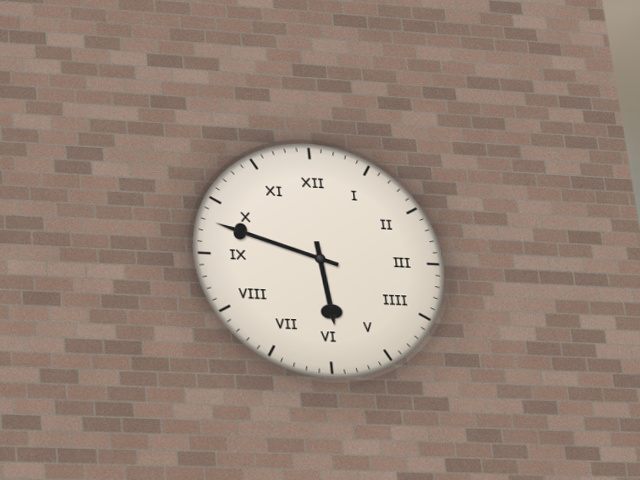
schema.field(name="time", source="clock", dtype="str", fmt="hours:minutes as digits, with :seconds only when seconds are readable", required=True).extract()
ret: 5:48
